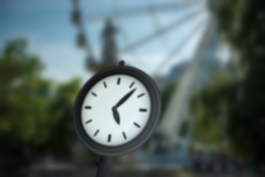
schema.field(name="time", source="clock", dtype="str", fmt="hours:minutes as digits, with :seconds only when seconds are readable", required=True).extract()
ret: 5:07
